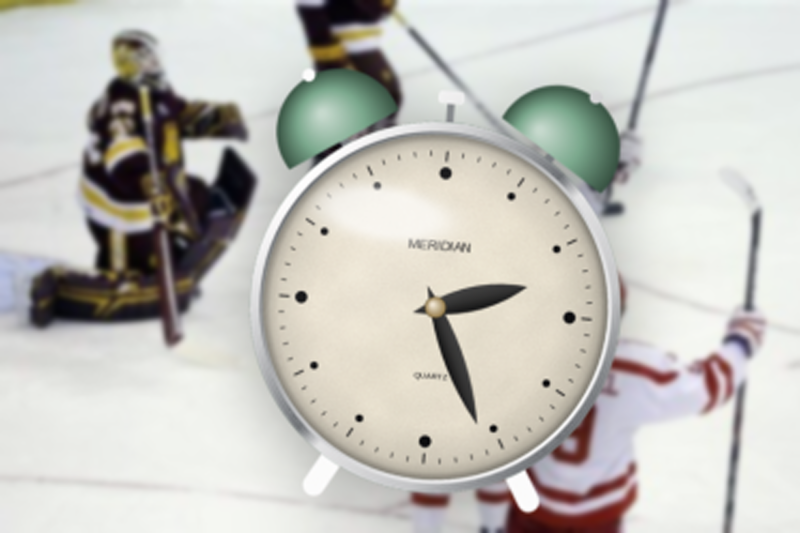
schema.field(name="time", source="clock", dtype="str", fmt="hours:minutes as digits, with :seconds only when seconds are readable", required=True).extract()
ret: 2:26
